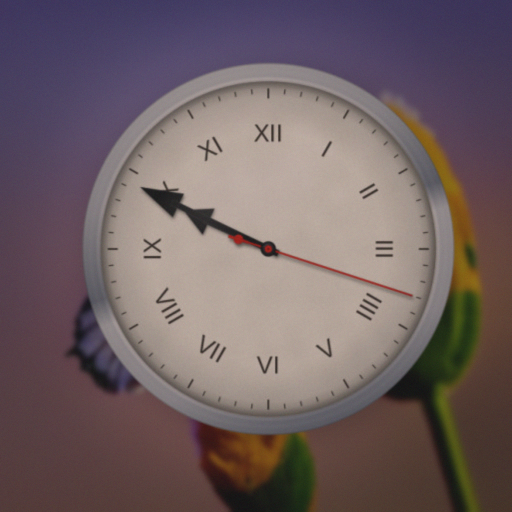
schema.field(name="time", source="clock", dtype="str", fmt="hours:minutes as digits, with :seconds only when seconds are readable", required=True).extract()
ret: 9:49:18
